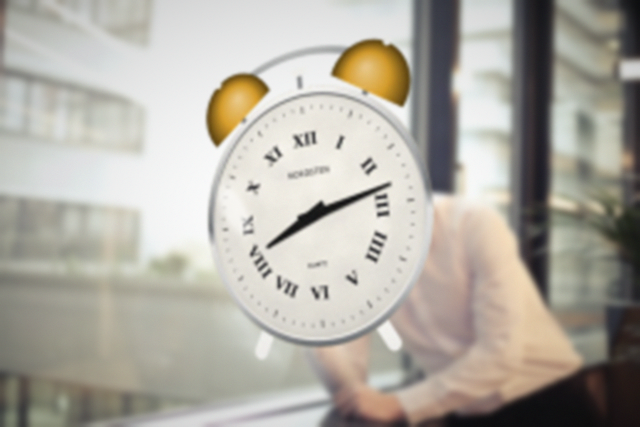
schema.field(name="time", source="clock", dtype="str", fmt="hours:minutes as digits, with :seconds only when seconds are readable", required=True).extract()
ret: 8:13
